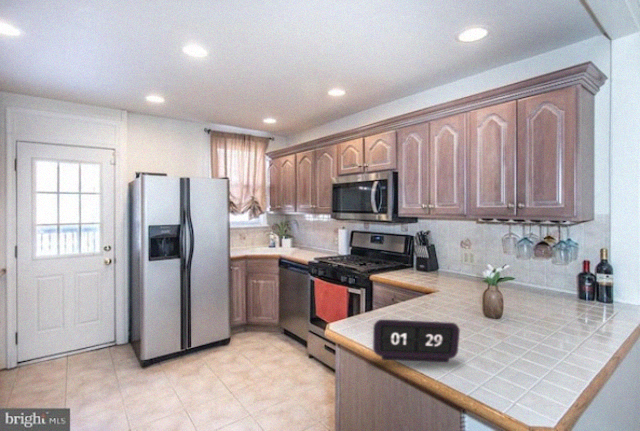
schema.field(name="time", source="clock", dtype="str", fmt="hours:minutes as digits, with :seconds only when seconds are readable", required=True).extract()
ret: 1:29
